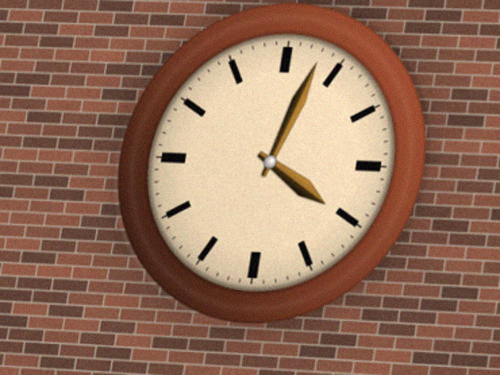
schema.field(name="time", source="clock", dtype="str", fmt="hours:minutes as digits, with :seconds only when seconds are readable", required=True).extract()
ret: 4:03
